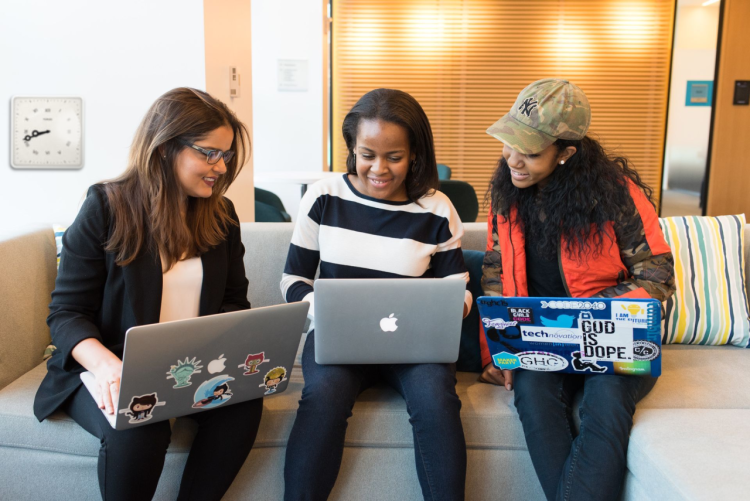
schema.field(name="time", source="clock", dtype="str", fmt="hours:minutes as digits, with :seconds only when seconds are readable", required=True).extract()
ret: 8:42
